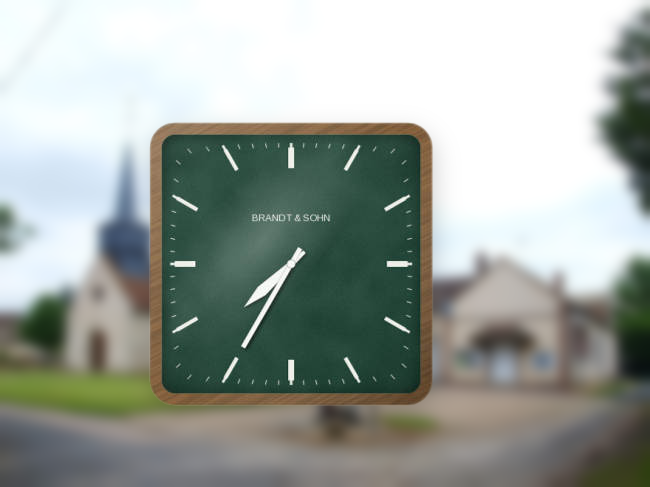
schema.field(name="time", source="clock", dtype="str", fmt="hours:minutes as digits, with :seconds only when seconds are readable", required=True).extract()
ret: 7:35
